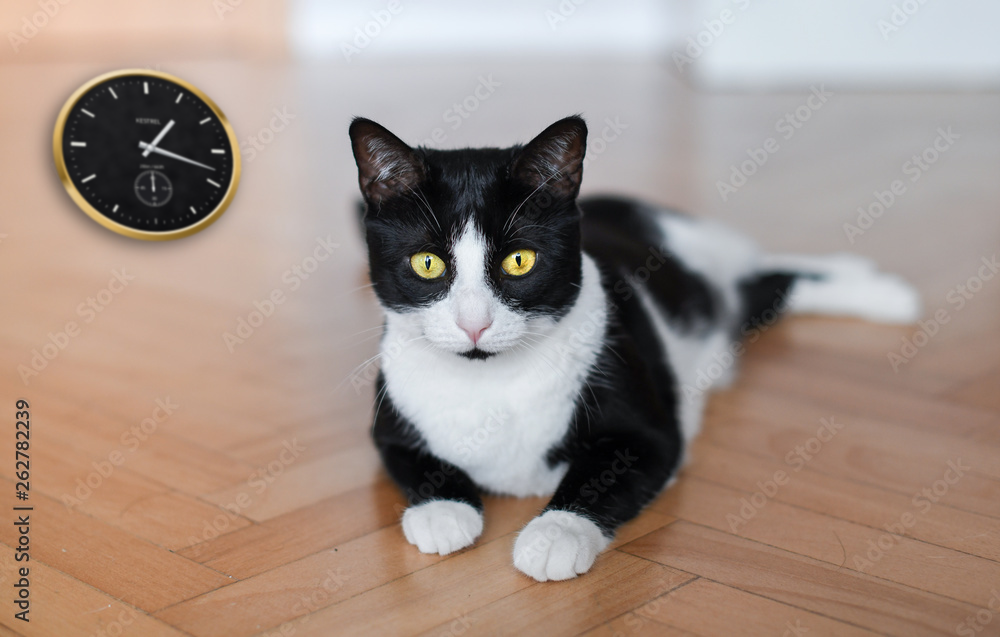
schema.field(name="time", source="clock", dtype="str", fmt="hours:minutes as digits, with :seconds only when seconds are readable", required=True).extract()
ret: 1:18
